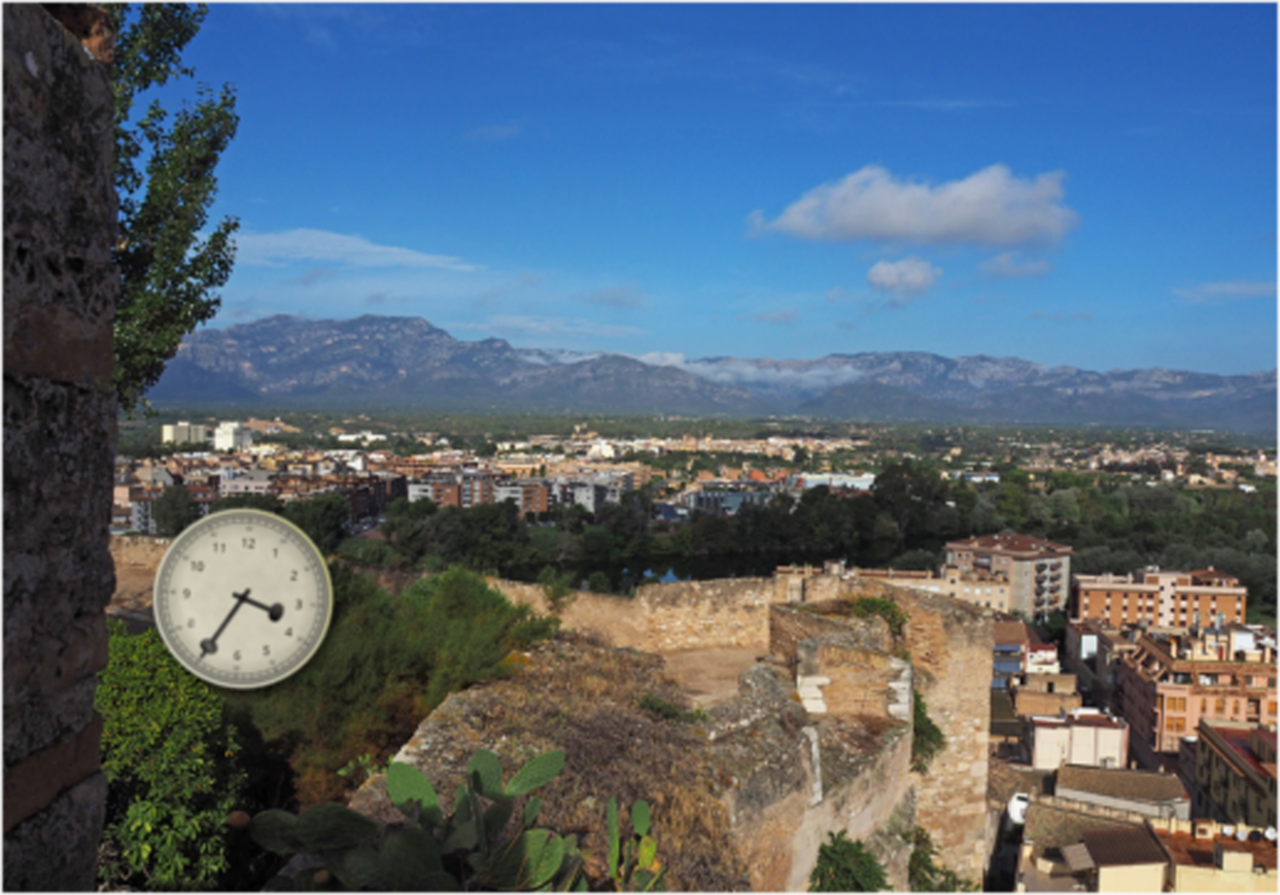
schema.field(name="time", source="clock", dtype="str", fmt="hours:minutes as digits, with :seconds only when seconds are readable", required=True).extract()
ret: 3:35
